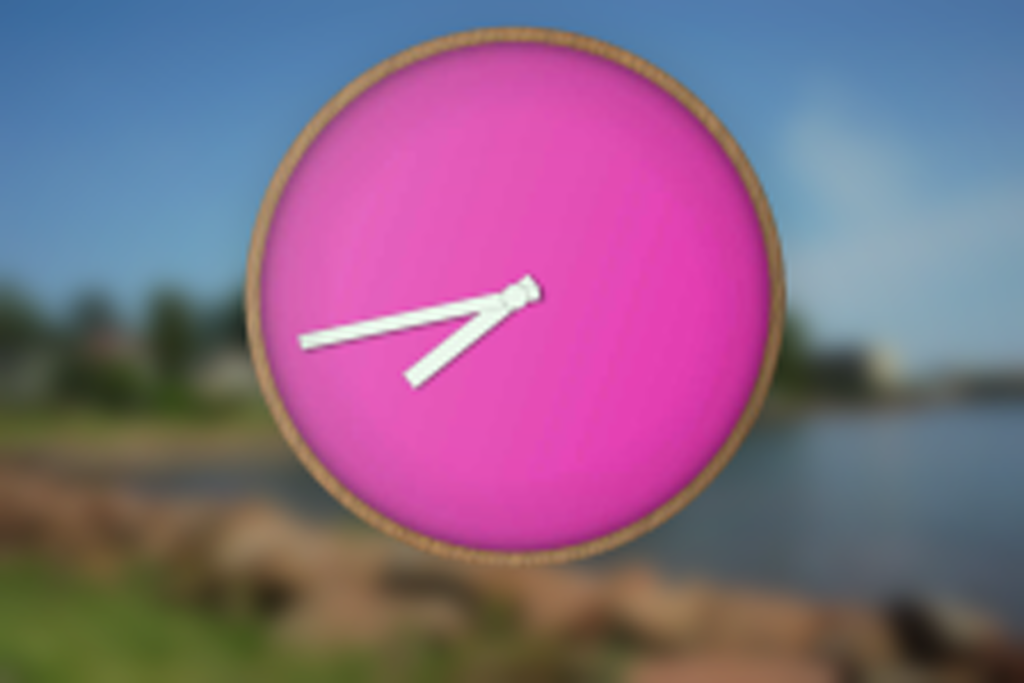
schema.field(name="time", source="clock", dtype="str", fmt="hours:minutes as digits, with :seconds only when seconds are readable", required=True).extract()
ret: 7:43
